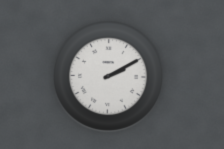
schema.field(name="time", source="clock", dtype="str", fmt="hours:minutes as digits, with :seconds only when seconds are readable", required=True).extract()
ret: 2:10
